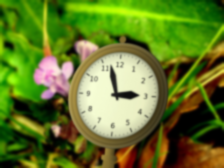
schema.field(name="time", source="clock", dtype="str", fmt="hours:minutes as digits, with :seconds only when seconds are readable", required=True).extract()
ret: 2:57
